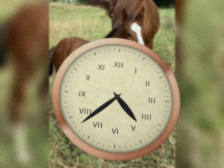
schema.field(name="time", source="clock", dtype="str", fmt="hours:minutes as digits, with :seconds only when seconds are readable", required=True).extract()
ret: 4:38
